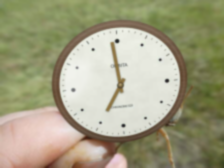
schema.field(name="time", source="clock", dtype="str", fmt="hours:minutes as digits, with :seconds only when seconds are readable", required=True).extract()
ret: 6:59
